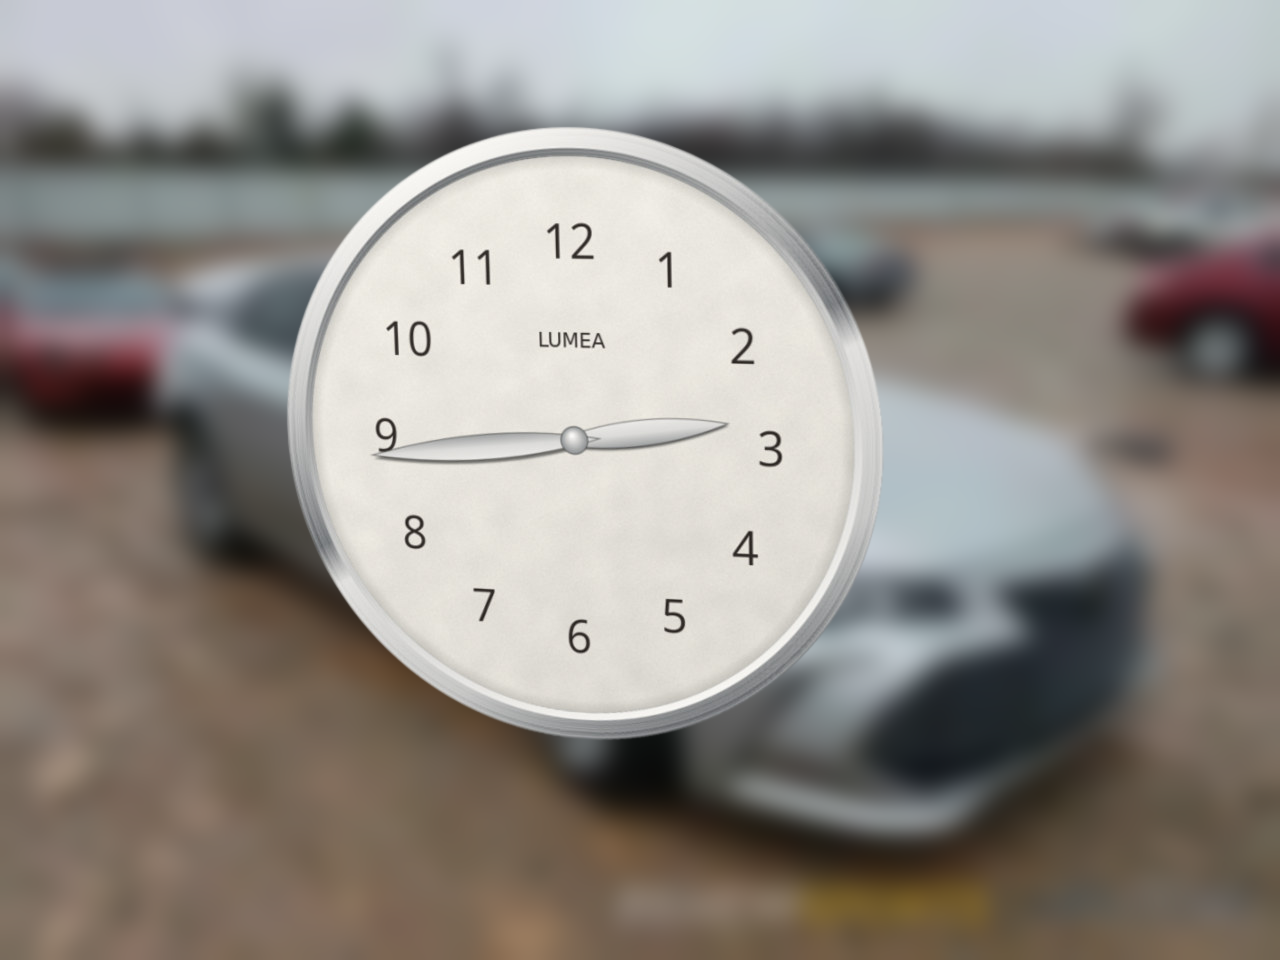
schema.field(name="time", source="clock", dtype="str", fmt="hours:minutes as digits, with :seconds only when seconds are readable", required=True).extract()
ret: 2:44
